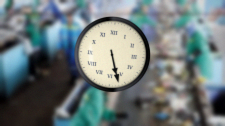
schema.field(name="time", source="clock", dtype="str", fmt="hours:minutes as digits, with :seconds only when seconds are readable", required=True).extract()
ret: 5:27
